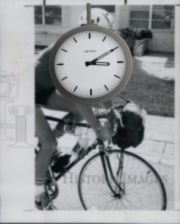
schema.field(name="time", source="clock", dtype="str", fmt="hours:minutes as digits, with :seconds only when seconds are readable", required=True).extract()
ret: 3:10
